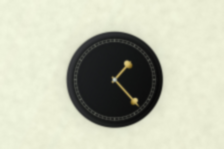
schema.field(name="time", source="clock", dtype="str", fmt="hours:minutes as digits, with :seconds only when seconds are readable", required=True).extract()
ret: 1:23
